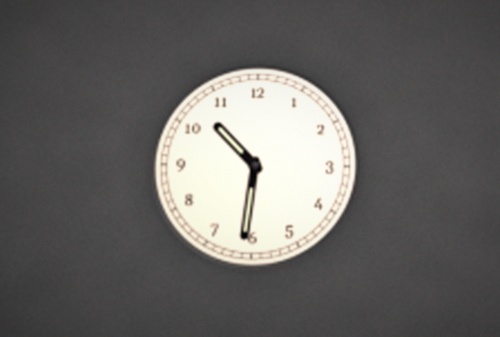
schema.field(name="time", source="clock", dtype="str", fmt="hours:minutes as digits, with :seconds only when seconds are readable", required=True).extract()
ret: 10:31
